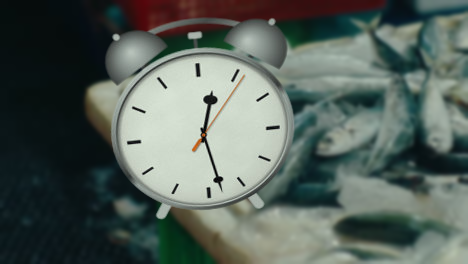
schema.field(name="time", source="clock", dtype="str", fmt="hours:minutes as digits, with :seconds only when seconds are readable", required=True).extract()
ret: 12:28:06
